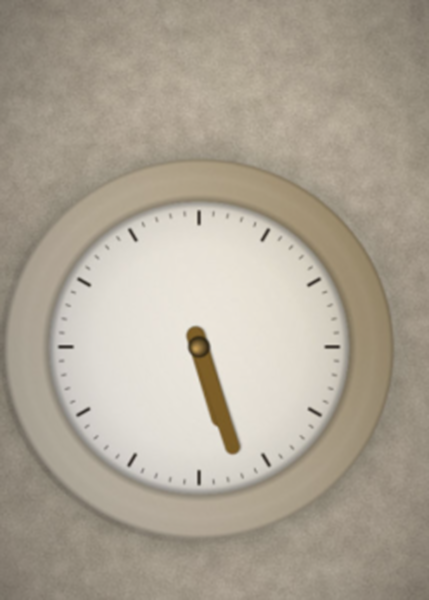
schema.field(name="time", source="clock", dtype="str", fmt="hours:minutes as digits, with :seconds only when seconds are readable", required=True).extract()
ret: 5:27
